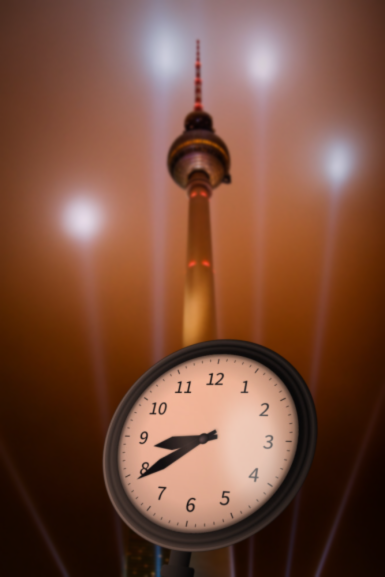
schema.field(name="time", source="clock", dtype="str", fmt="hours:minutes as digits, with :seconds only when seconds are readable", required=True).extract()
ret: 8:39
